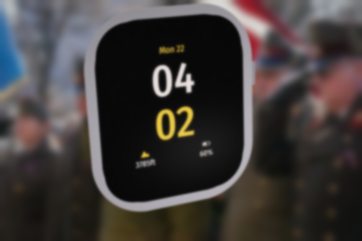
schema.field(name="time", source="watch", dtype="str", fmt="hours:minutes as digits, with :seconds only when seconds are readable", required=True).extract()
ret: 4:02
